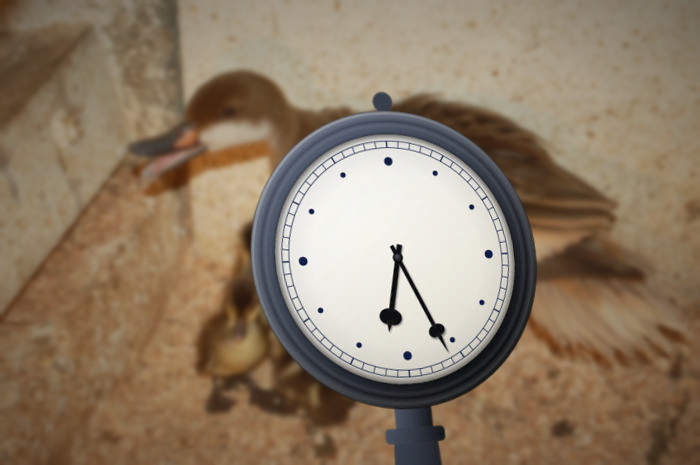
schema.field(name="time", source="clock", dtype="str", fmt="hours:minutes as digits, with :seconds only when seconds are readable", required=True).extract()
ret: 6:26
